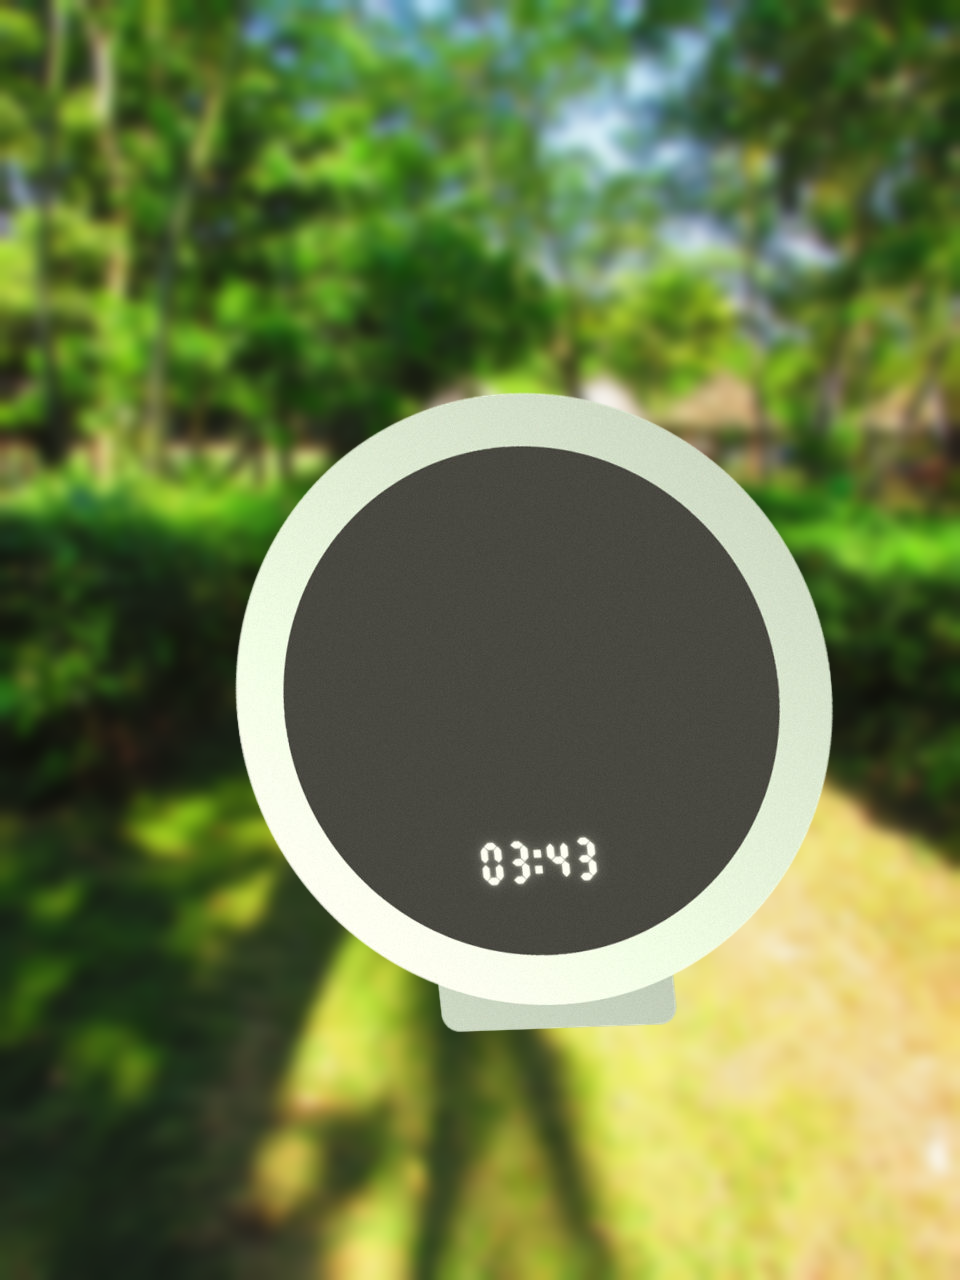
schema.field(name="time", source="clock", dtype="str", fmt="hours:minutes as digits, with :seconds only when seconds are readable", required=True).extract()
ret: 3:43
